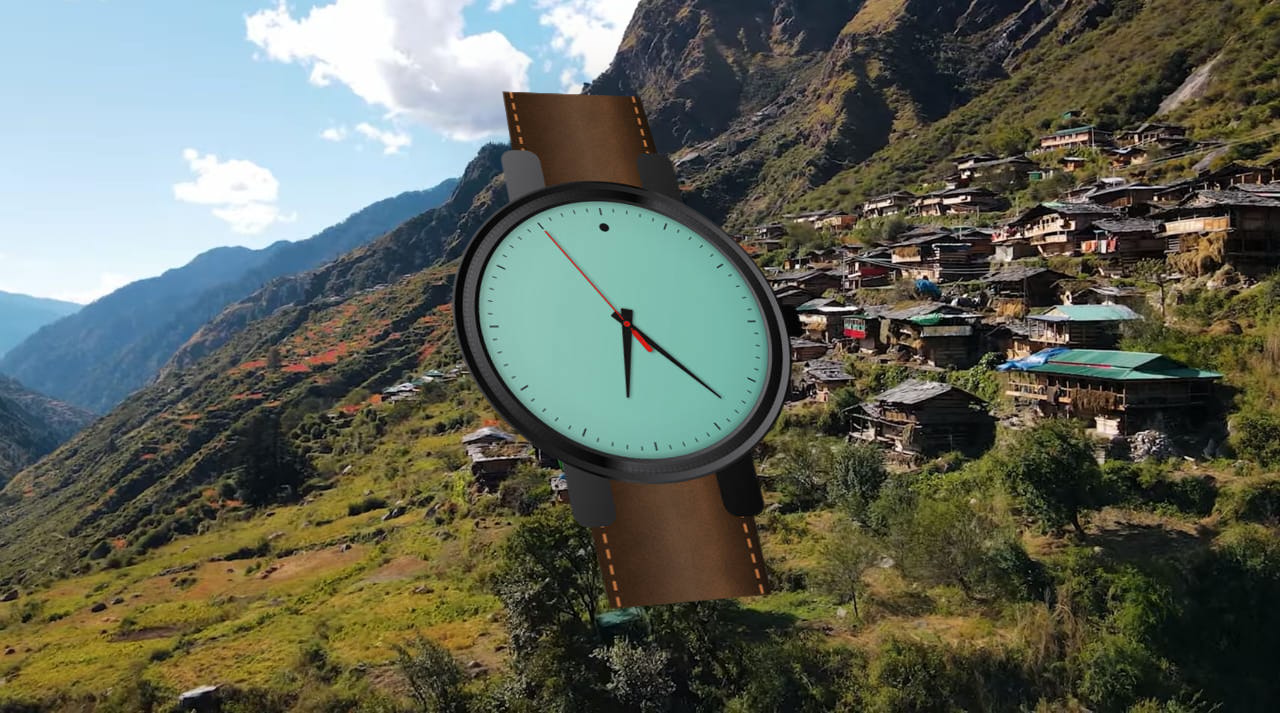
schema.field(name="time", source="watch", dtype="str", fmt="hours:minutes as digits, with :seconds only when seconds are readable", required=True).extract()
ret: 6:22:55
